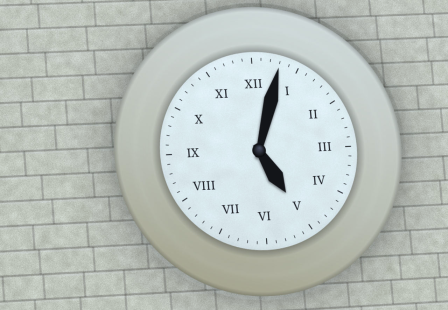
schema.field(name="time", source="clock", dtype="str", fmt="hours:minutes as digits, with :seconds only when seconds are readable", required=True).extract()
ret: 5:03
